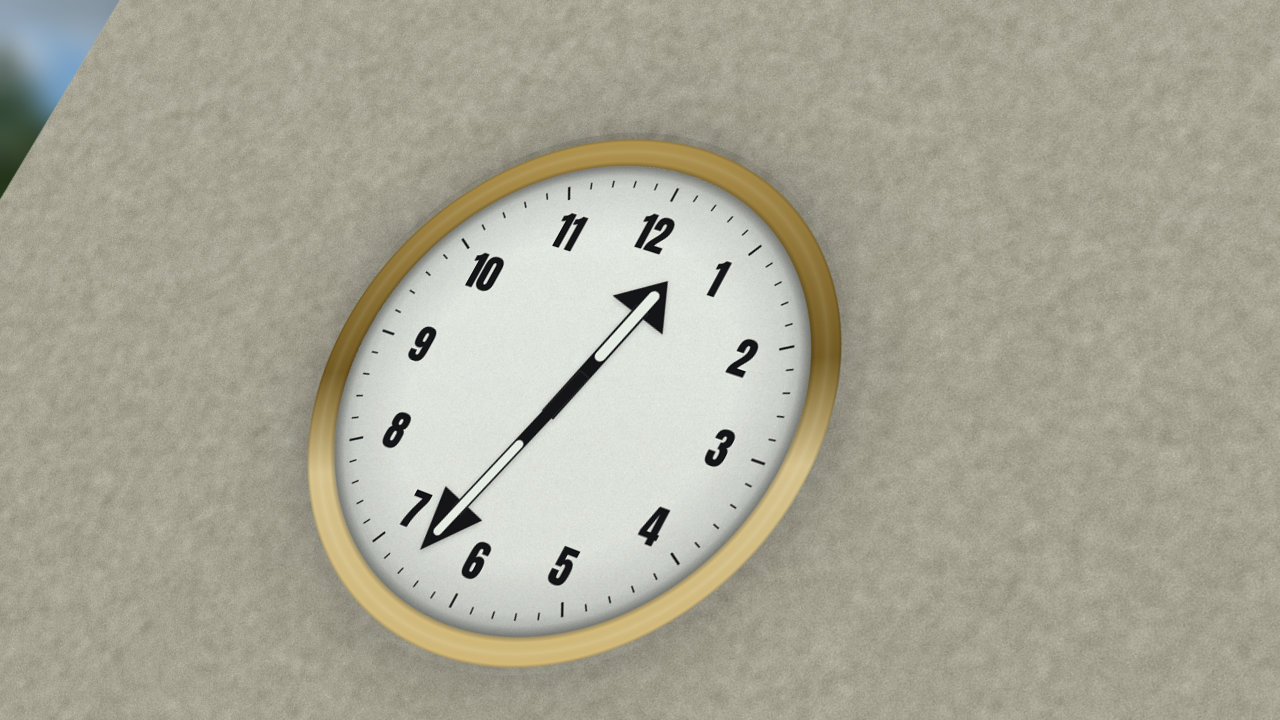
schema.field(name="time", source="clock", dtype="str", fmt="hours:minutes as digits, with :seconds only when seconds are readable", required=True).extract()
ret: 12:33
